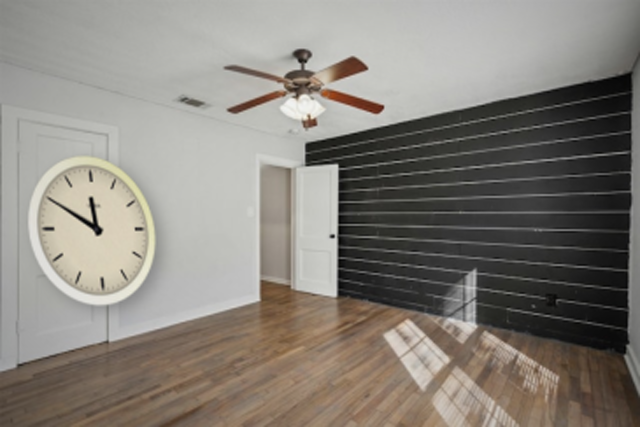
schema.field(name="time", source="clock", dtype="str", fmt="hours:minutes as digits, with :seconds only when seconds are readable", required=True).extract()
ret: 11:50
